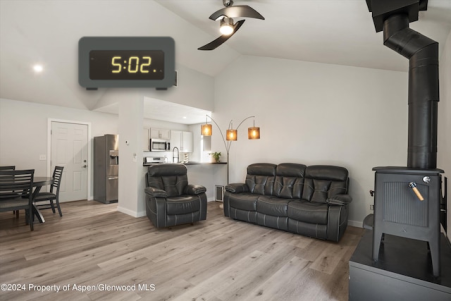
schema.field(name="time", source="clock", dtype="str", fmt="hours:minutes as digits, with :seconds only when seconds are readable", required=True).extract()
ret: 5:02
